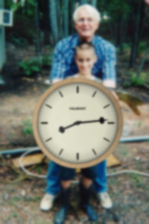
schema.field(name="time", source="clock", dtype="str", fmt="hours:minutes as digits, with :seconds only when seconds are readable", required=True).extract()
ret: 8:14
